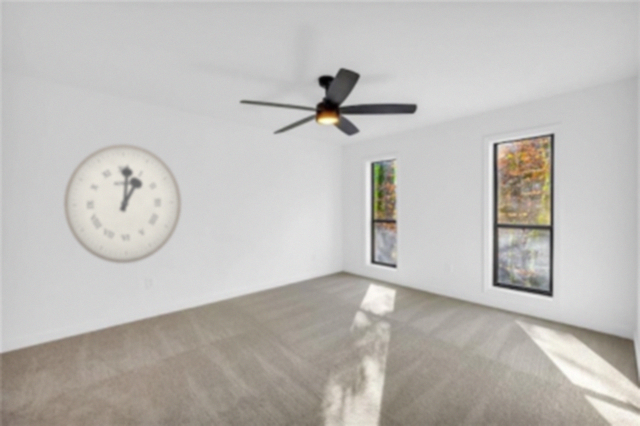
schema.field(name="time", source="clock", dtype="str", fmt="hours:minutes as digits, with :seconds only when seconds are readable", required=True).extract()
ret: 1:01
